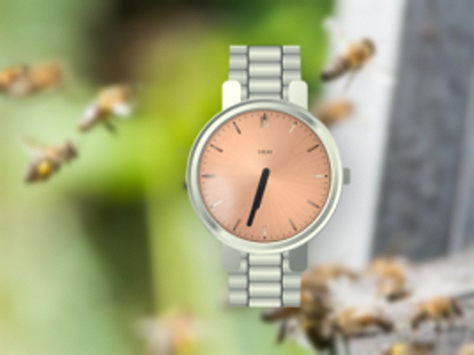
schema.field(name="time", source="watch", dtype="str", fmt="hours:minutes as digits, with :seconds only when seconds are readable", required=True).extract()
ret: 6:33
